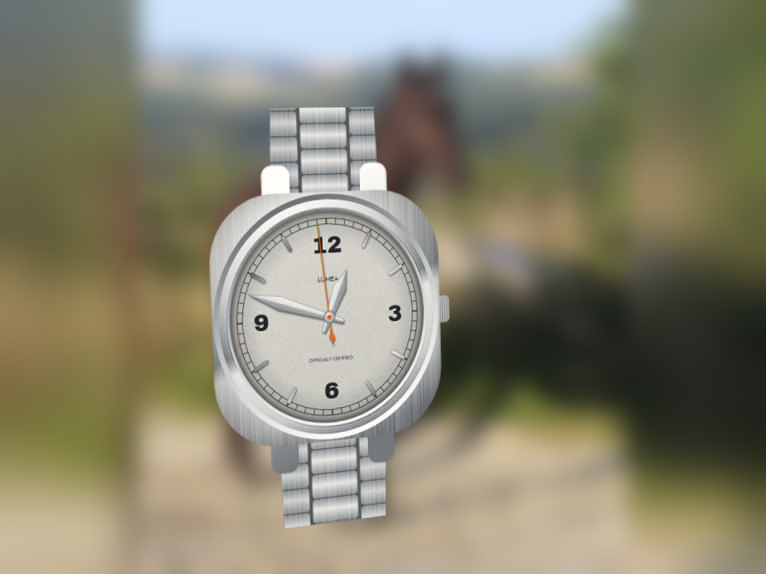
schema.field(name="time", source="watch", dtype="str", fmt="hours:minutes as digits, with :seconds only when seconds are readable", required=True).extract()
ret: 12:47:59
